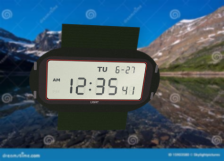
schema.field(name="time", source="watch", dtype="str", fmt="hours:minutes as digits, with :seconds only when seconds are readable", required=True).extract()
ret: 12:35:41
